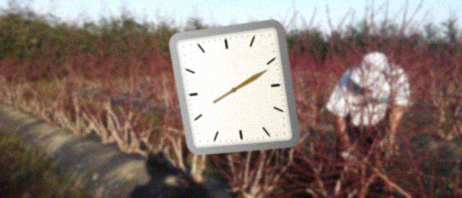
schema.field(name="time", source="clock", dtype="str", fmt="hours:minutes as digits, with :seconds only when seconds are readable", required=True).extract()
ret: 8:11
